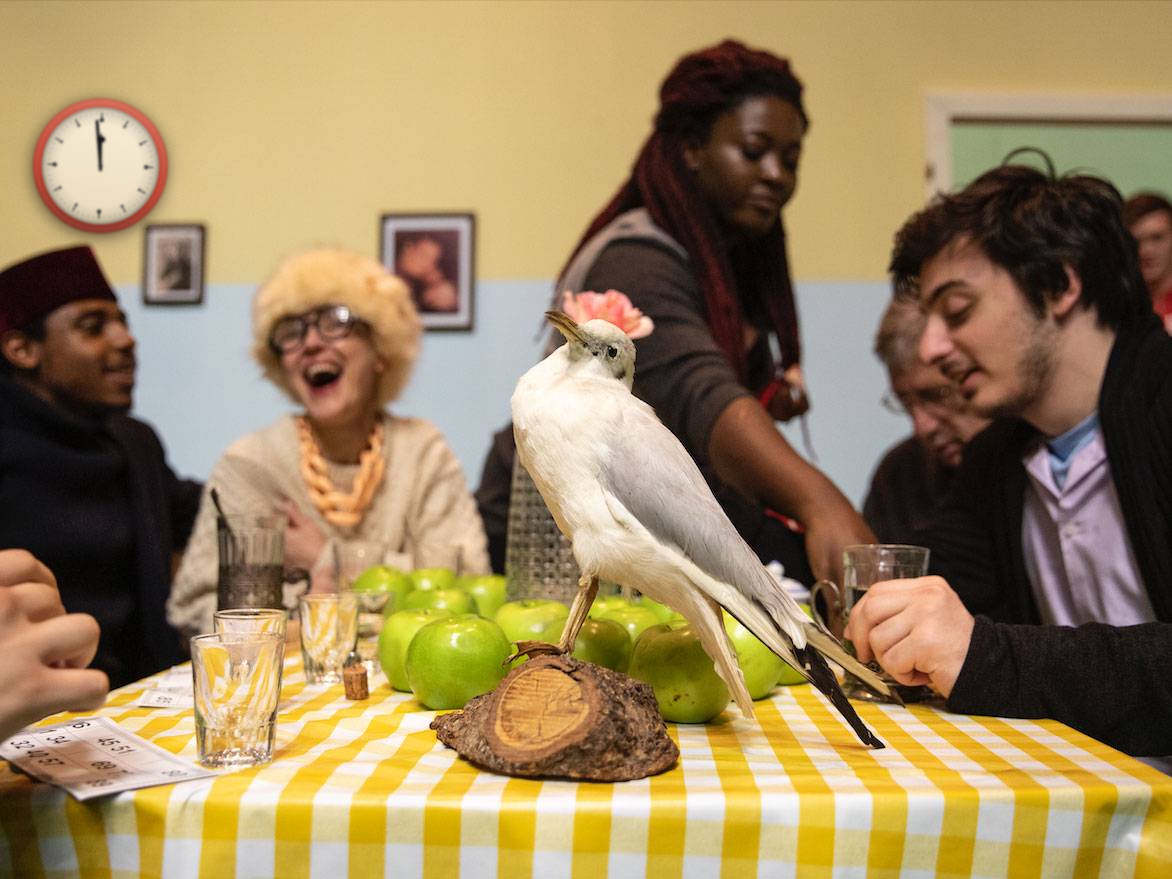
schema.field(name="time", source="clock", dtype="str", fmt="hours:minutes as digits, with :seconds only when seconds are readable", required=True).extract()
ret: 11:59
